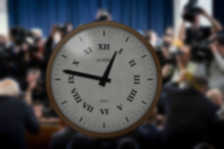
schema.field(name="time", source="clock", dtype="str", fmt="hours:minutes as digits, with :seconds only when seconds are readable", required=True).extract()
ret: 12:47
